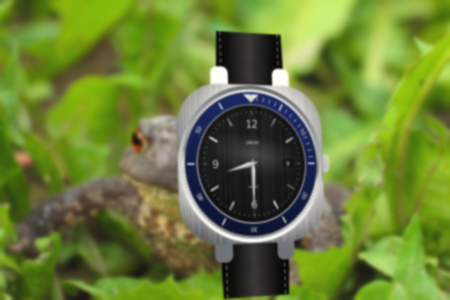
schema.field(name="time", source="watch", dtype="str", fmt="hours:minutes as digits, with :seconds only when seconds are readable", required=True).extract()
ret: 8:30
